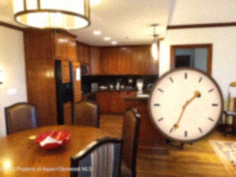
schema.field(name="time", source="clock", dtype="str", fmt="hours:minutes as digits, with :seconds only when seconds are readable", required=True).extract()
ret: 1:34
